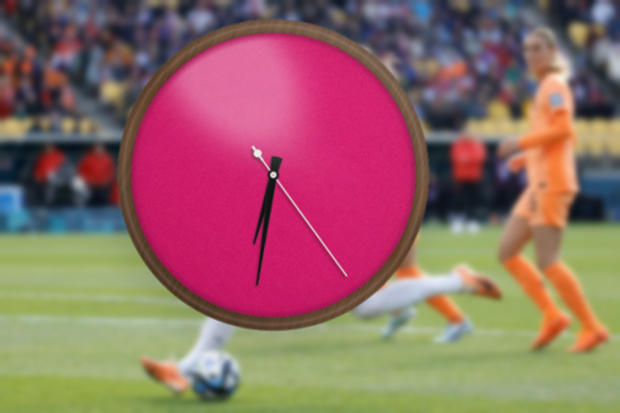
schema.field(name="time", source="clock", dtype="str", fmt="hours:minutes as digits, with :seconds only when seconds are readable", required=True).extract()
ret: 6:31:24
